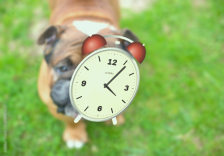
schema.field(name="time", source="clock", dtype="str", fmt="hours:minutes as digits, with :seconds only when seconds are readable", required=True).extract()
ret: 4:06
